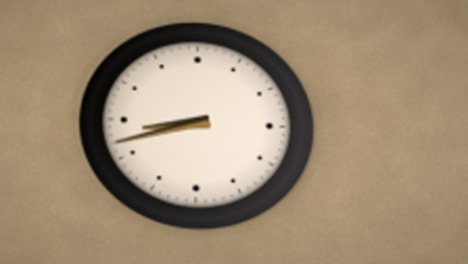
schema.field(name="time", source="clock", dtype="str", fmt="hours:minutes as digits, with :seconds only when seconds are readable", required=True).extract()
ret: 8:42
